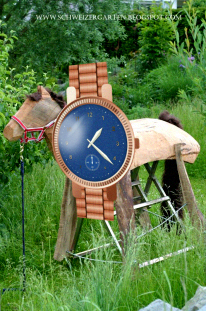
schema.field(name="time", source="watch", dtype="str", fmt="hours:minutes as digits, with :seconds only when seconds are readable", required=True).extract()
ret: 1:22
